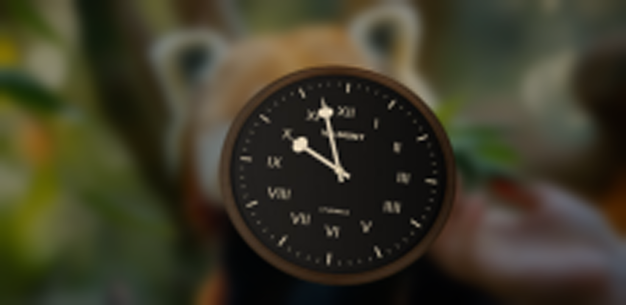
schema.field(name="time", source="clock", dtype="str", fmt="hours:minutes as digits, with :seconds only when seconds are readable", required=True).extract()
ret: 9:57
